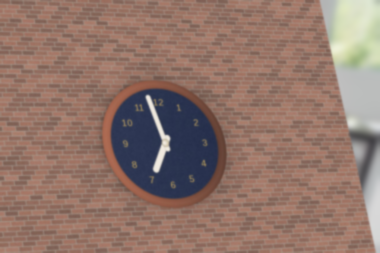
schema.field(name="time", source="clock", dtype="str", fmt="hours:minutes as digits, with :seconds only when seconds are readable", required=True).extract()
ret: 6:58
